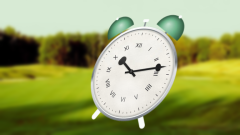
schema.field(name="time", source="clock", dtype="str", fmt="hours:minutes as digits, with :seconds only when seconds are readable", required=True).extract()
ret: 10:13
